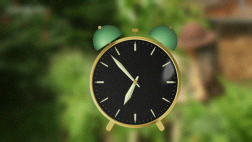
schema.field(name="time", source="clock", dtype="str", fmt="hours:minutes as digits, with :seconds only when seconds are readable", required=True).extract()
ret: 6:53
